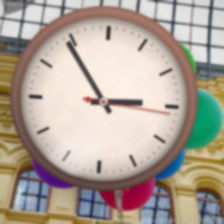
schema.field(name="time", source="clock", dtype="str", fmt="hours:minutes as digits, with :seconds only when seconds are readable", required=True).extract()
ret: 2:54:16
